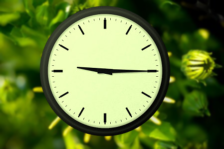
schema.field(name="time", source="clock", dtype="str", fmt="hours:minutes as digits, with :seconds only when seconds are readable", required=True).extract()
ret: 9:15
